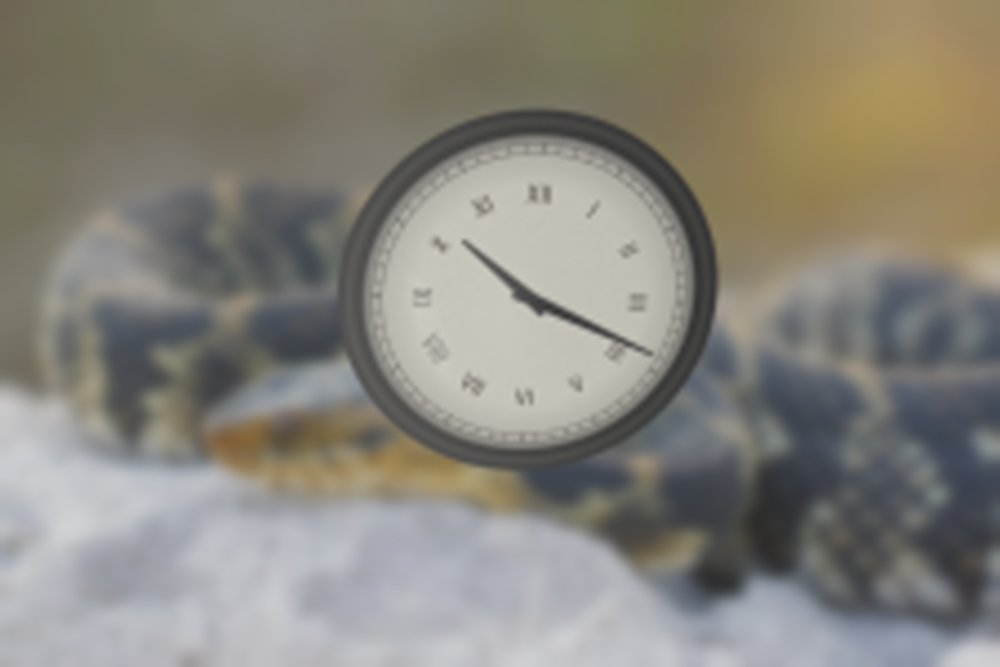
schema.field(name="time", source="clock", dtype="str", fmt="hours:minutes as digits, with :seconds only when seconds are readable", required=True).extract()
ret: 10:19
